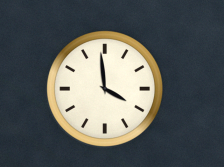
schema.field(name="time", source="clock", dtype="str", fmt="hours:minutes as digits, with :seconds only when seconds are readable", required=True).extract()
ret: 3:59
